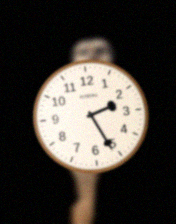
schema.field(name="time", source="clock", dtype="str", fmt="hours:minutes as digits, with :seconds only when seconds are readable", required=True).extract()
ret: 2:26
